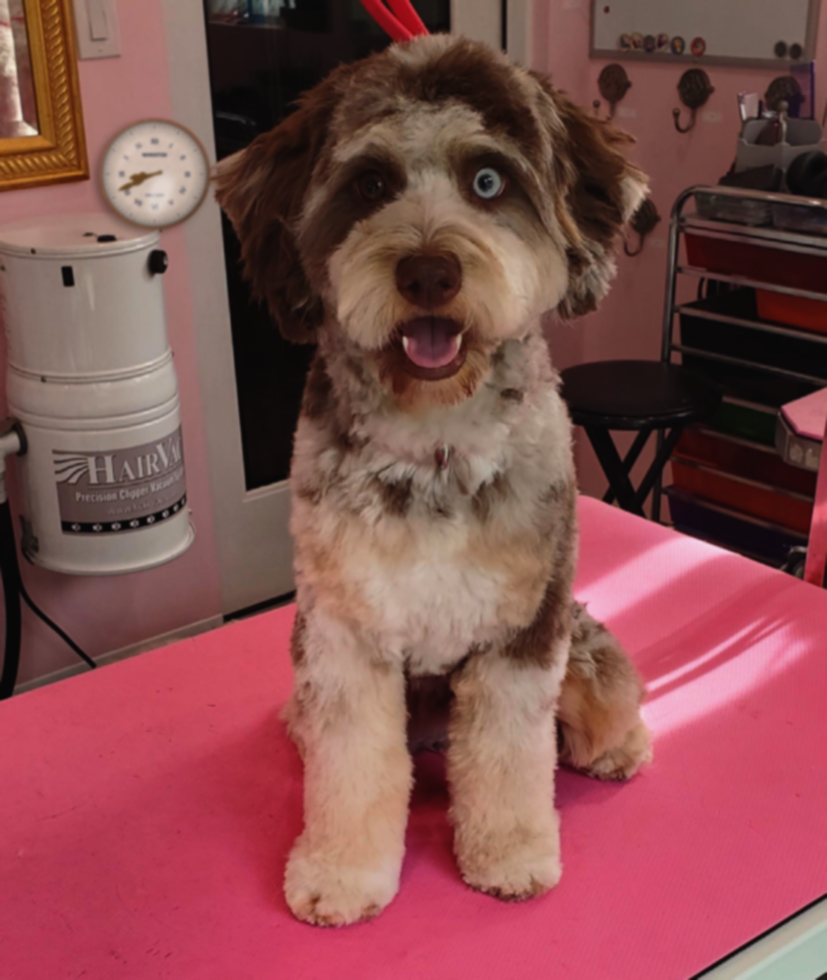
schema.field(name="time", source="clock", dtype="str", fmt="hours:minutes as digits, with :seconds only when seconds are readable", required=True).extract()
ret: 8:41
